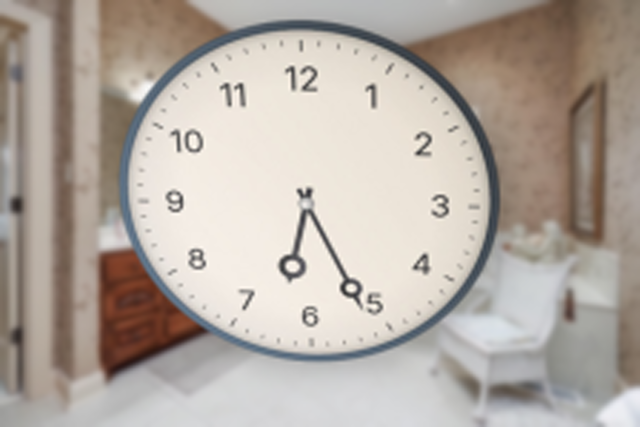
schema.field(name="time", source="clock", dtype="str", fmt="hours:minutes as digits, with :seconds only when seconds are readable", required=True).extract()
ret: 6:26
